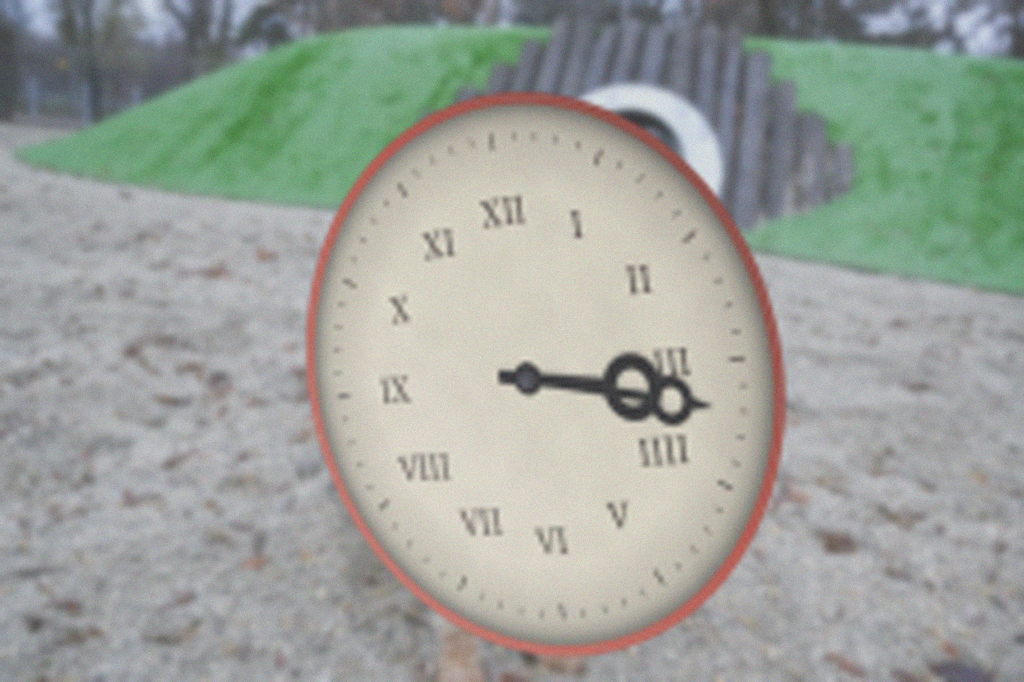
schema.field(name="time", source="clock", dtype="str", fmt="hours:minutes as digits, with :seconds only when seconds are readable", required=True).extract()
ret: 3:17
